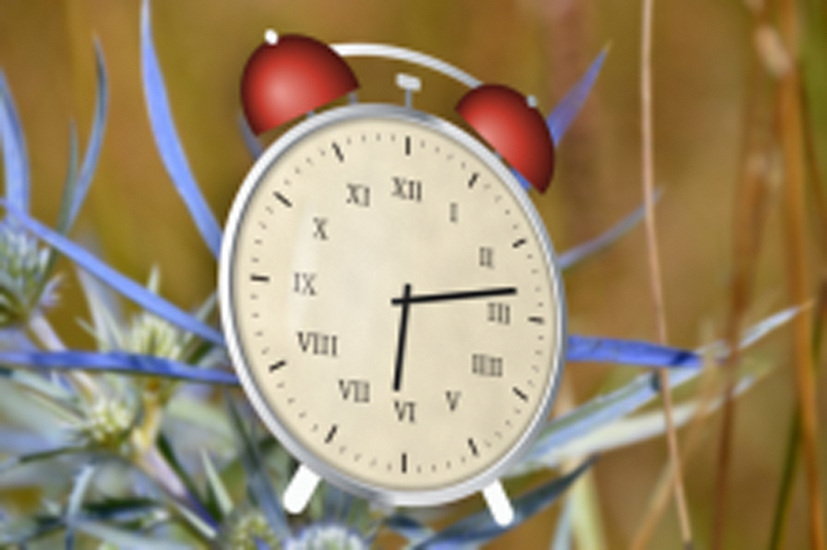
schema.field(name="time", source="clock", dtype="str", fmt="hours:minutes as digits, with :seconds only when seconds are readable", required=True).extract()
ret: 6:13
